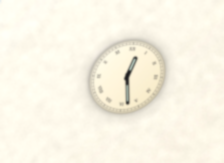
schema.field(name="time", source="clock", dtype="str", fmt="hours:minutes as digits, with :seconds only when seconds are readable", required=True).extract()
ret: 12:28
